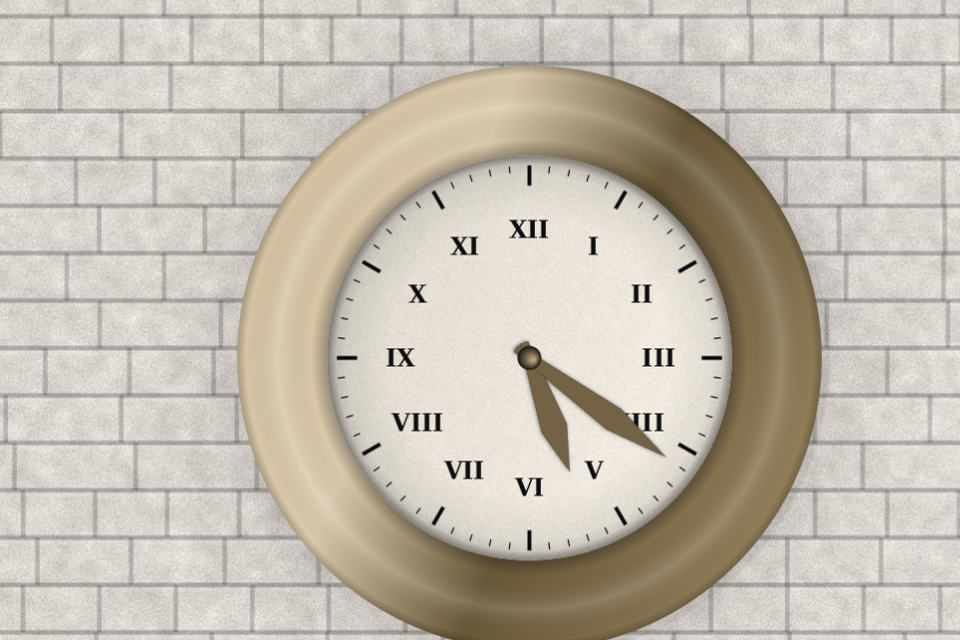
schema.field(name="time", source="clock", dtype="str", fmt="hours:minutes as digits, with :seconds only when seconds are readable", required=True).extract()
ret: 5:21
